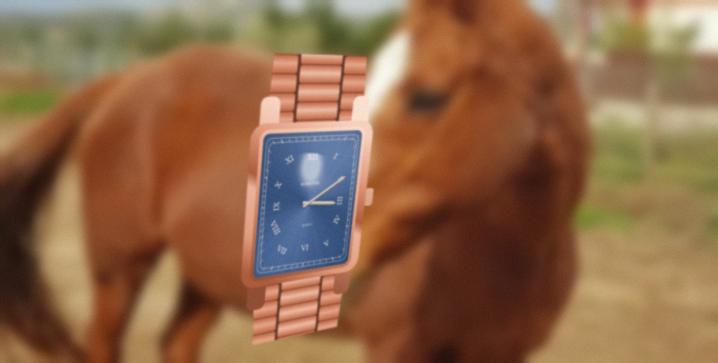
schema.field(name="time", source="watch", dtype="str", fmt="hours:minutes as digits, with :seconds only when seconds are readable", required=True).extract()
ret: 3:10
